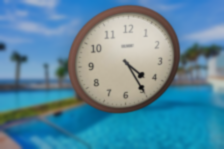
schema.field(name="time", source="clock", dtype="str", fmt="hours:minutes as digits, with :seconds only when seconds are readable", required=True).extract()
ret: 4:25
